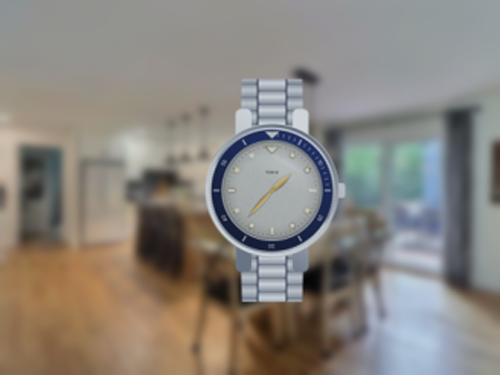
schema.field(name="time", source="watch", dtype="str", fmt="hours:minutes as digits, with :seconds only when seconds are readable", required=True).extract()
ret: 1:37
